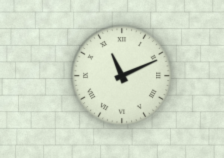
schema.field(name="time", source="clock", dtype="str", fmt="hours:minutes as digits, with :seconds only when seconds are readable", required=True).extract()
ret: 11:11
